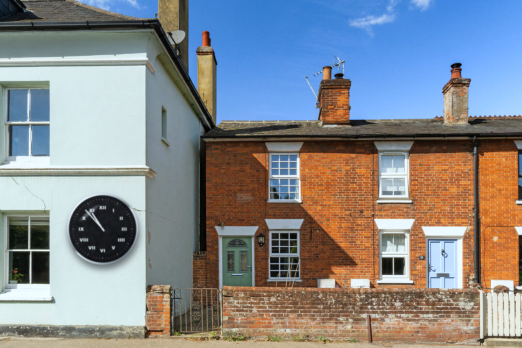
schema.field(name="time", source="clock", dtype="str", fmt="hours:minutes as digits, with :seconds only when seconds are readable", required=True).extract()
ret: 10:53
